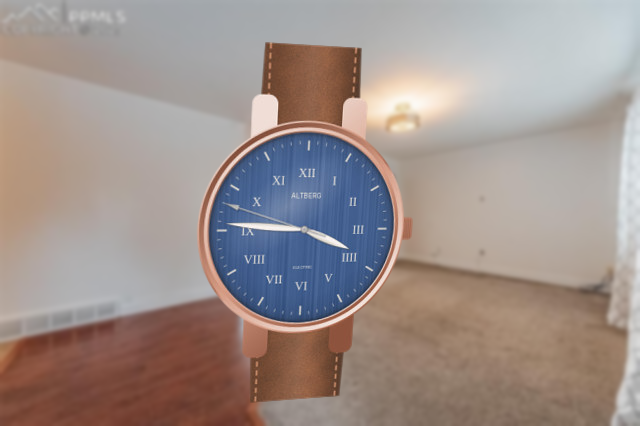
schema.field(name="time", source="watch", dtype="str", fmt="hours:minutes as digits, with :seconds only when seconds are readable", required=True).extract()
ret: 3:45:48
